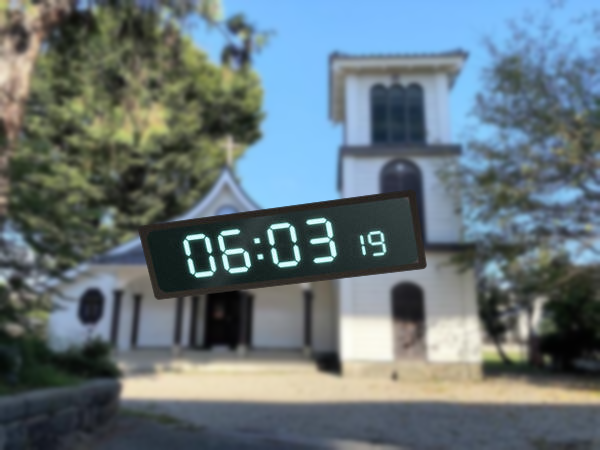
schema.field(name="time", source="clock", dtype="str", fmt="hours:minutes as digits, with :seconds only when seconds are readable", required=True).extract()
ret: 6:03:19
